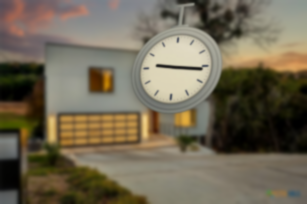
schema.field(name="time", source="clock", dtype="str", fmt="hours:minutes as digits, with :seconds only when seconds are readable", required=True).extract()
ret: 9:16
